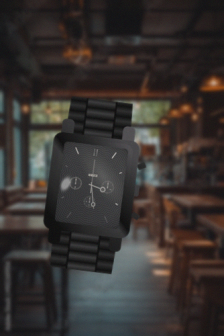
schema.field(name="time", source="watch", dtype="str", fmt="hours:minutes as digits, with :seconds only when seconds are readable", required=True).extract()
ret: 3:28
